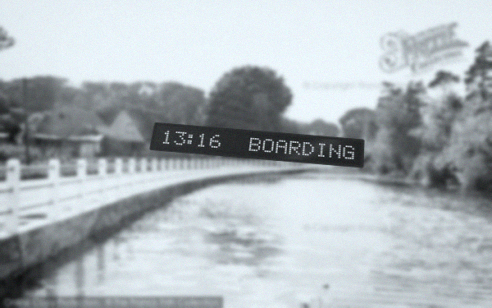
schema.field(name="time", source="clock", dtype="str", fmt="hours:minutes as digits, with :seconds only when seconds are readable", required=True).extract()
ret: 13:16
